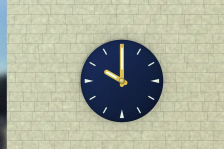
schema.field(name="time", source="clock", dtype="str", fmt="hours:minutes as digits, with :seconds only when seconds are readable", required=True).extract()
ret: 10:00
